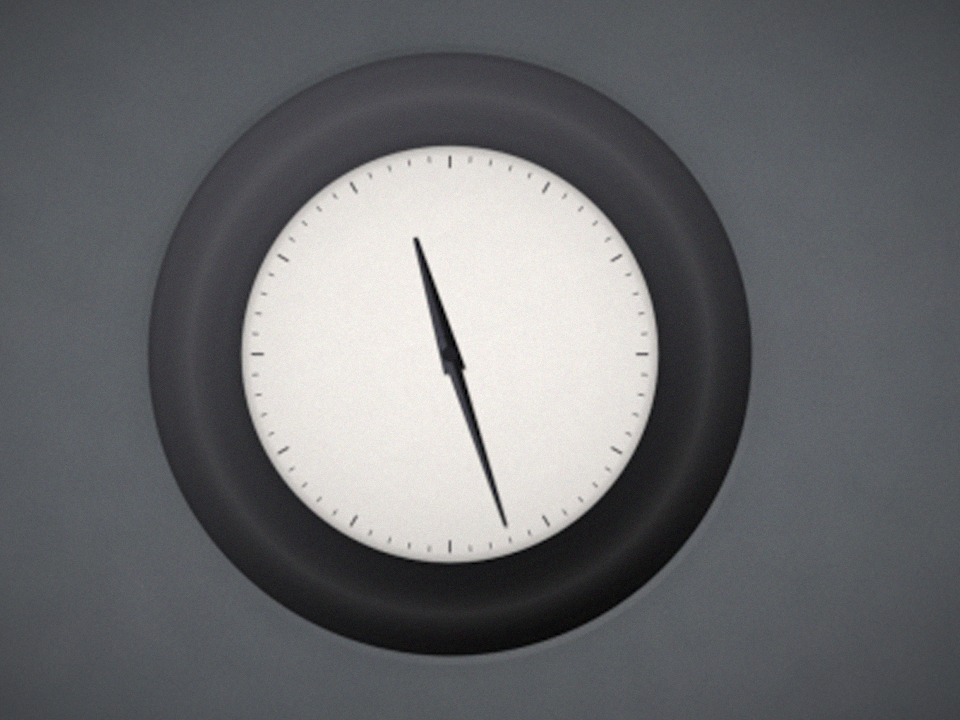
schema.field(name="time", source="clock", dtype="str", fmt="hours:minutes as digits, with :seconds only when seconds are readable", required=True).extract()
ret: 11:27
